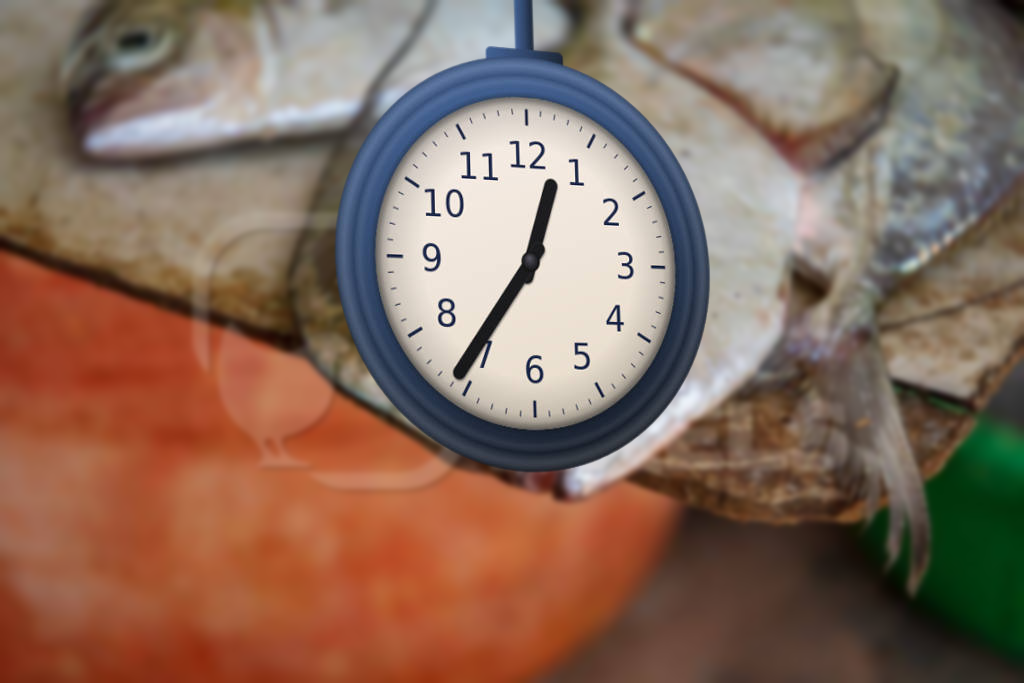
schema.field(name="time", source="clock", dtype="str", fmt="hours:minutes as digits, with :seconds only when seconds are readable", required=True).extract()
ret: 12:36
